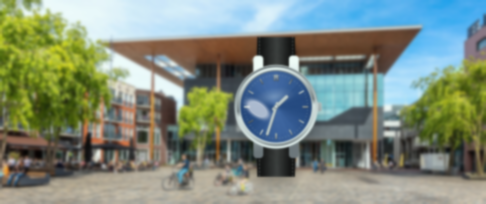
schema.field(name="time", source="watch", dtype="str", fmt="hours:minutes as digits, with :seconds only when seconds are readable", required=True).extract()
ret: 1:33
